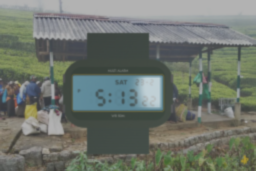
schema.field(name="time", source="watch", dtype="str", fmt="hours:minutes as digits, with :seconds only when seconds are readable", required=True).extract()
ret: 5:13:22
